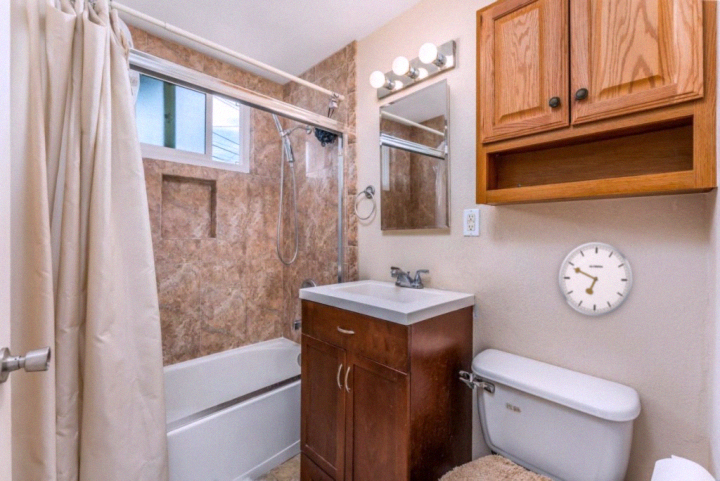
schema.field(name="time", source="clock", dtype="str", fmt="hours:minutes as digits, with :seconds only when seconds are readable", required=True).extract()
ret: 6:49
